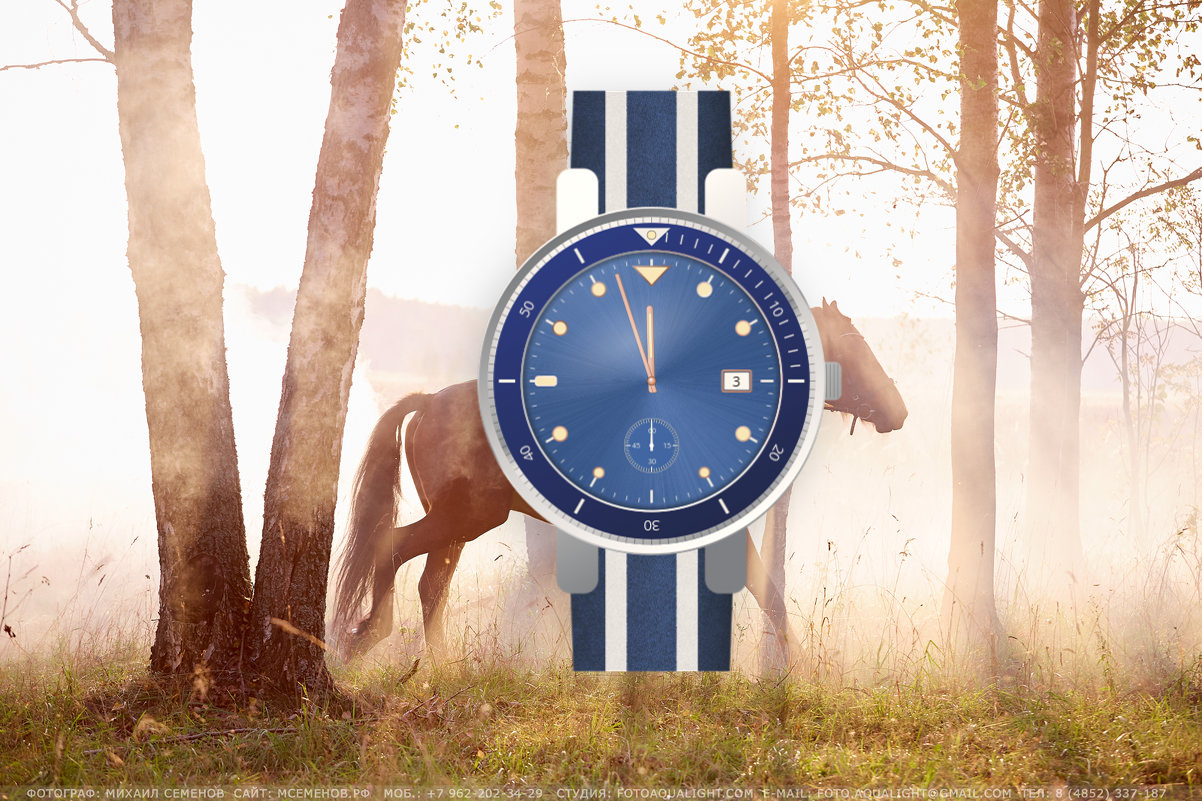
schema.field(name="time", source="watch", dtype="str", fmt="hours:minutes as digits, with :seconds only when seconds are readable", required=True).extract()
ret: 11:57
